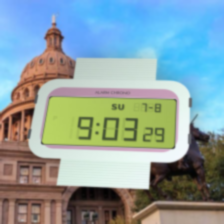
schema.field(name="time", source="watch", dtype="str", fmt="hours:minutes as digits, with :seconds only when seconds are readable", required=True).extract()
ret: 9:03:29
